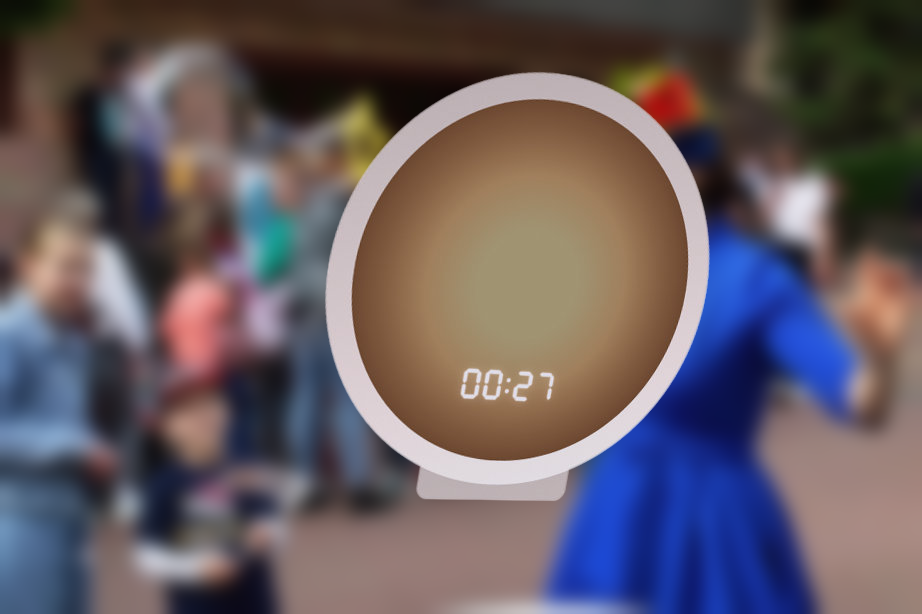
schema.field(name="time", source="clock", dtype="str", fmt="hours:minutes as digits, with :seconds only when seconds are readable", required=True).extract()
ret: 0:27
